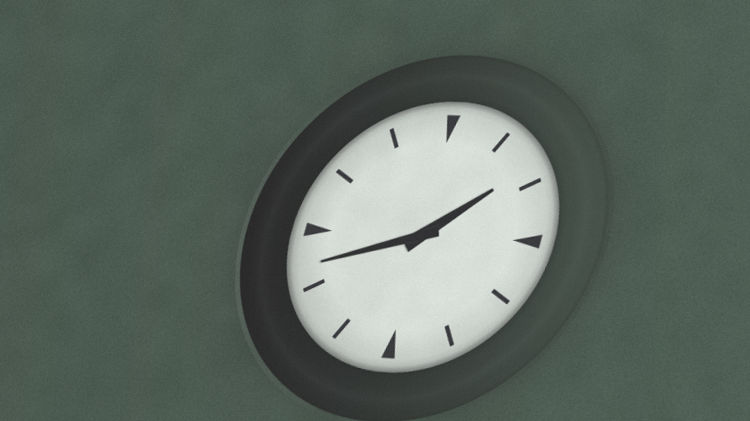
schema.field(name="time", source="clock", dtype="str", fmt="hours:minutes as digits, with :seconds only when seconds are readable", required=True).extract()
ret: 1:42
